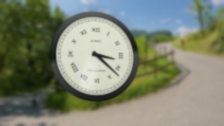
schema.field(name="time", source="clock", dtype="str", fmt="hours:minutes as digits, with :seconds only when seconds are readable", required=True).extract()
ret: 3:22
